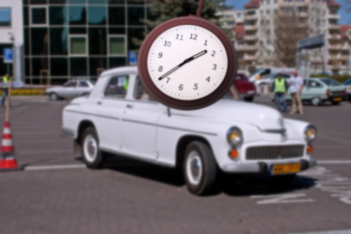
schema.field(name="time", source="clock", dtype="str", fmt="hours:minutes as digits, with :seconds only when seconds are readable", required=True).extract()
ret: 1:37
